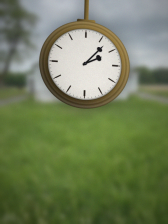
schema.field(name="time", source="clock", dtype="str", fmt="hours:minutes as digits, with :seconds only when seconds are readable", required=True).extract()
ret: 2:07
